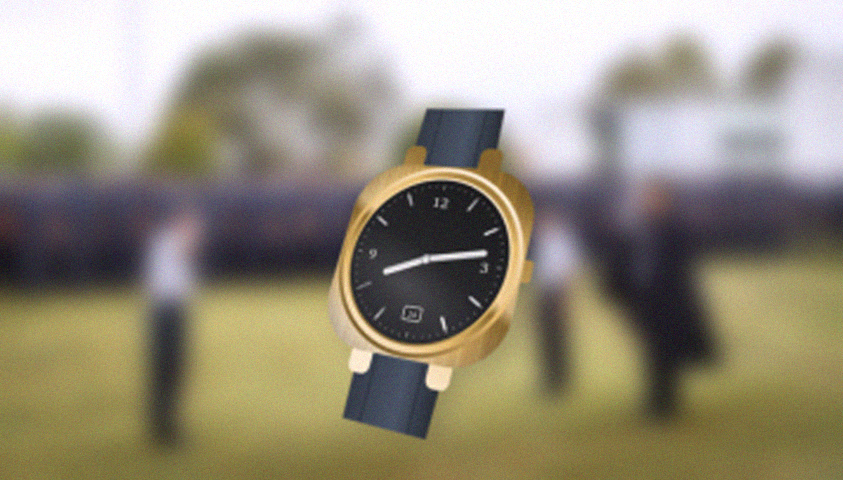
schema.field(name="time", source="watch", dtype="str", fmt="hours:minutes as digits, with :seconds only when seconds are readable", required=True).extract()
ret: 8:13
